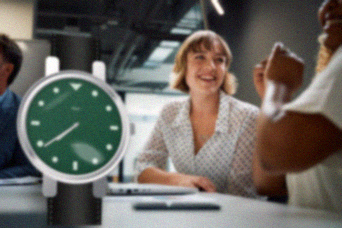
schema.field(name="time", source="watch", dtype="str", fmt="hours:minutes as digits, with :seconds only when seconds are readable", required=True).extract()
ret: 7:39
